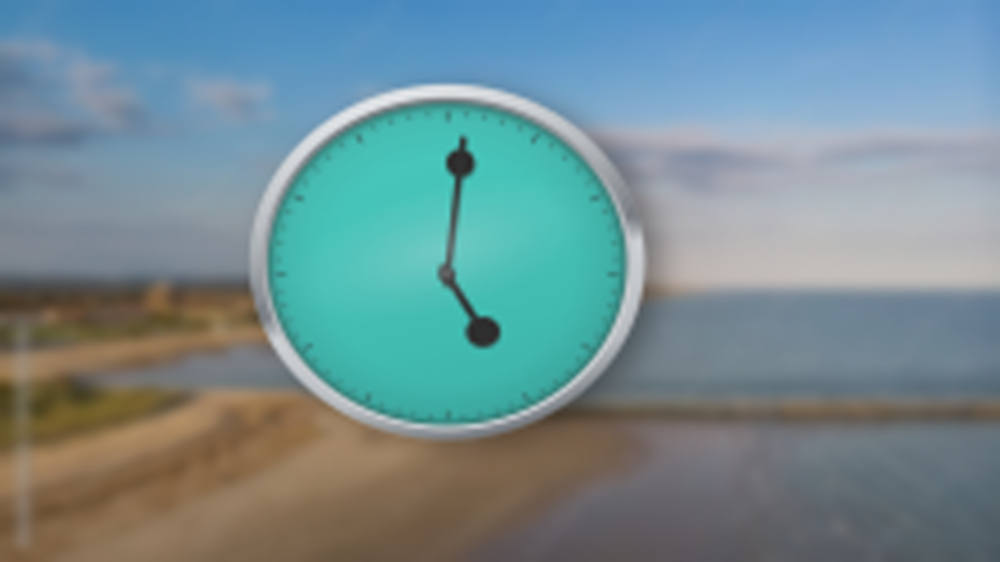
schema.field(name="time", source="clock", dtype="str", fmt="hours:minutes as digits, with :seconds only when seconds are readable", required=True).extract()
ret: 5:01
